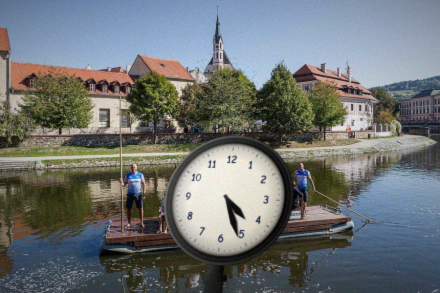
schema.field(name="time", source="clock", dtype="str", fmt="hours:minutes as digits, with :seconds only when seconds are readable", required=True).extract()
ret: 4:26
